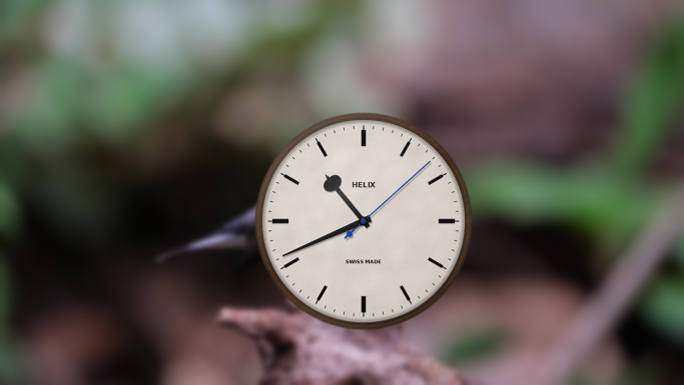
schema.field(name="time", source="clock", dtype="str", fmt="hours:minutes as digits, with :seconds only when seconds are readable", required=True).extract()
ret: 10:41:08
